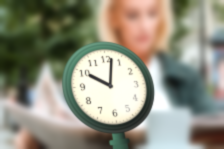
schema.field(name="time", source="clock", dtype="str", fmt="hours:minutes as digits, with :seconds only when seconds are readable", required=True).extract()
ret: 10:02
